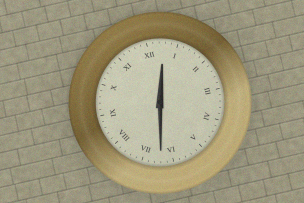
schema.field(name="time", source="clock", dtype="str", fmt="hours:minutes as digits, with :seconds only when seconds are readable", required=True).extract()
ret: 12:32
